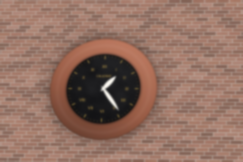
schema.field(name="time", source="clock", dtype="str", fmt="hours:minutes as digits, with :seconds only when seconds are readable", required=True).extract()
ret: 1:24
